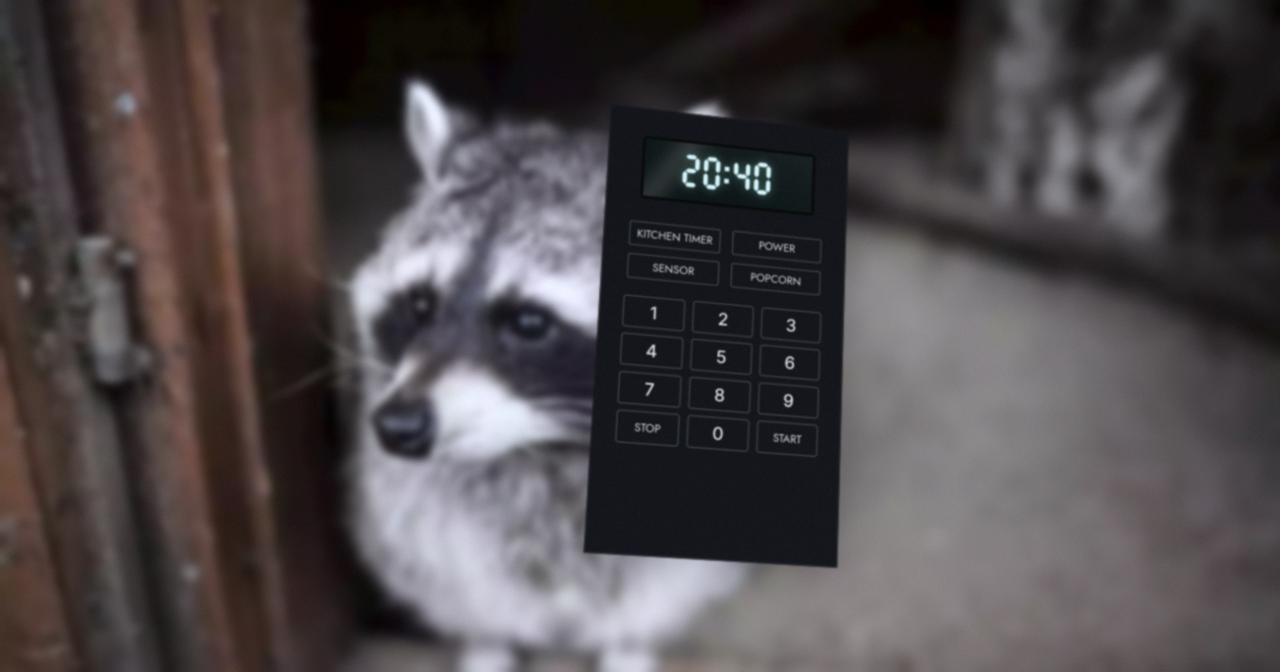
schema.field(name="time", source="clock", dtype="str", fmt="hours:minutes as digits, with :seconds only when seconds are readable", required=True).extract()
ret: 20:40
